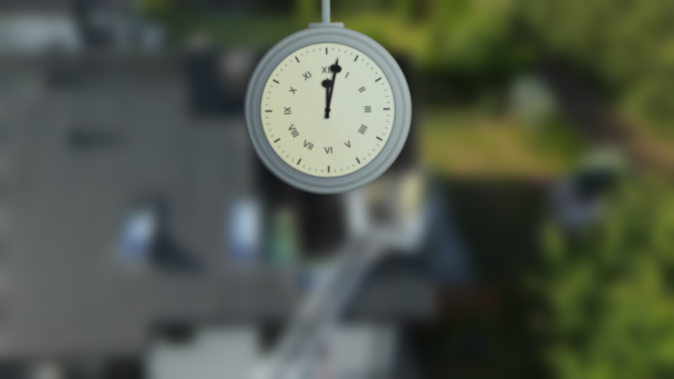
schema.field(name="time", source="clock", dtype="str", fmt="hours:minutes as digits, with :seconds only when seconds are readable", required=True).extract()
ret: 12:02
